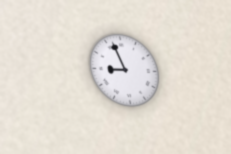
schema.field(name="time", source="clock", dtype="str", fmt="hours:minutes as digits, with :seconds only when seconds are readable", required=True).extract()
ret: 8:57
